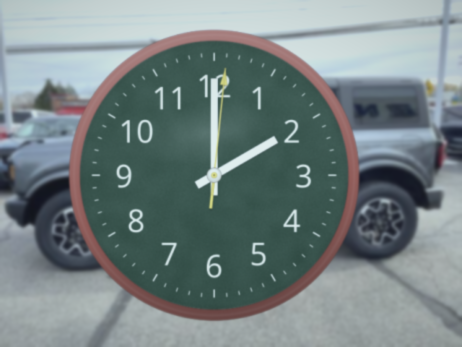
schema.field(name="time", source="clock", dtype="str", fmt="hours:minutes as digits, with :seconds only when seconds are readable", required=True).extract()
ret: 2:00:01
